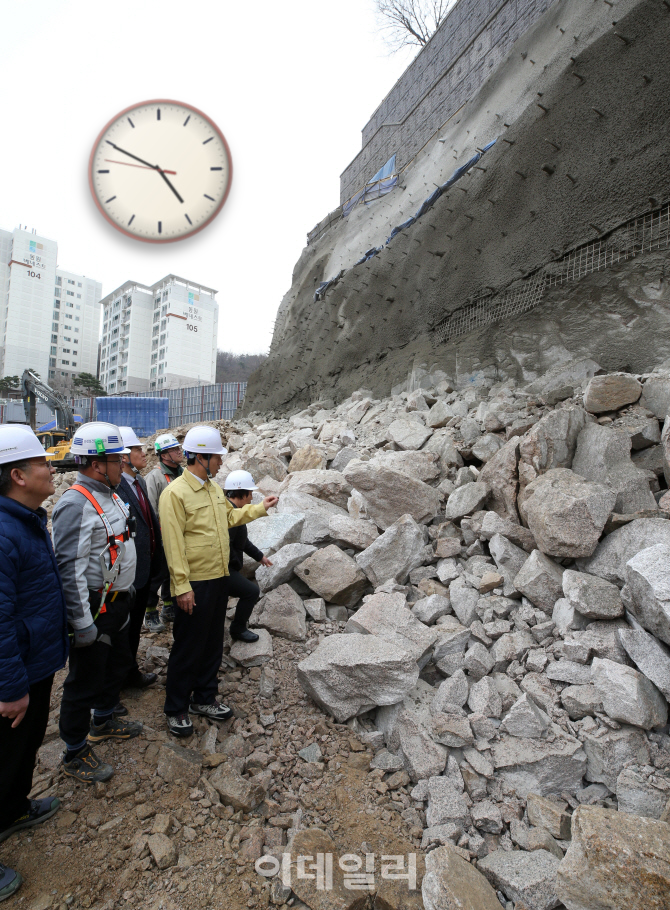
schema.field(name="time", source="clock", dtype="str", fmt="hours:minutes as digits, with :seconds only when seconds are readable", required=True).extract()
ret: 4:49:47
